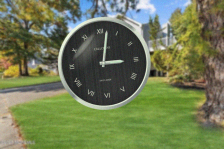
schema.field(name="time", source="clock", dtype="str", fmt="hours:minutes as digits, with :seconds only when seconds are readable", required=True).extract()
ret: 3:02
